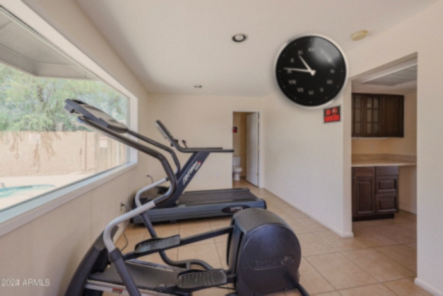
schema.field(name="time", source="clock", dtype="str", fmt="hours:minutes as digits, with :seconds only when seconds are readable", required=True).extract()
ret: 10:46
